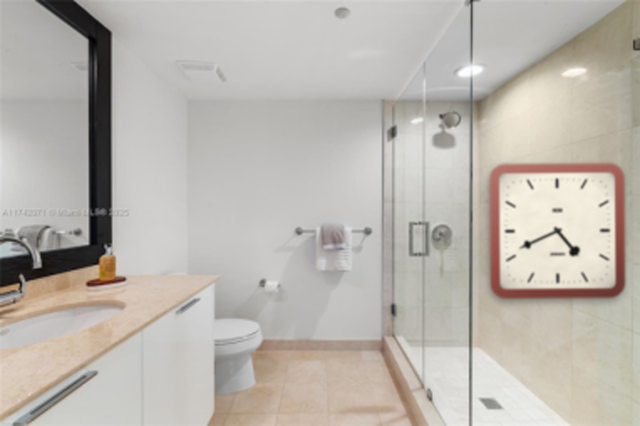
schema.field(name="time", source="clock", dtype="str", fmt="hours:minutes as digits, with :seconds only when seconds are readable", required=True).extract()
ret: 4:41
